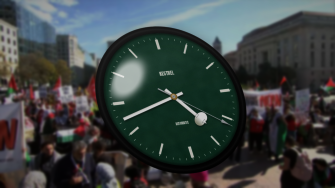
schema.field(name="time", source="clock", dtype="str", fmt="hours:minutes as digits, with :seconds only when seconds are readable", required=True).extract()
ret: 4:42:21
